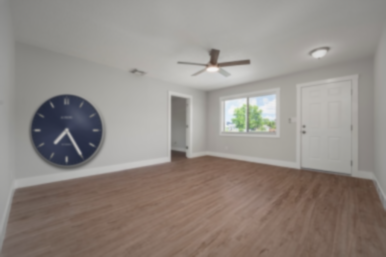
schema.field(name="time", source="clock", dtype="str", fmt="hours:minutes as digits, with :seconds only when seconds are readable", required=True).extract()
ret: 7:25
